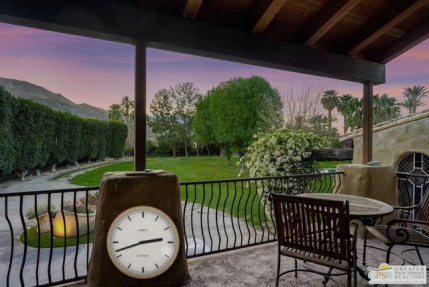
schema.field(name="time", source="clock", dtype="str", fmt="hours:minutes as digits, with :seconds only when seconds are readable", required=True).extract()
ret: 2:42
